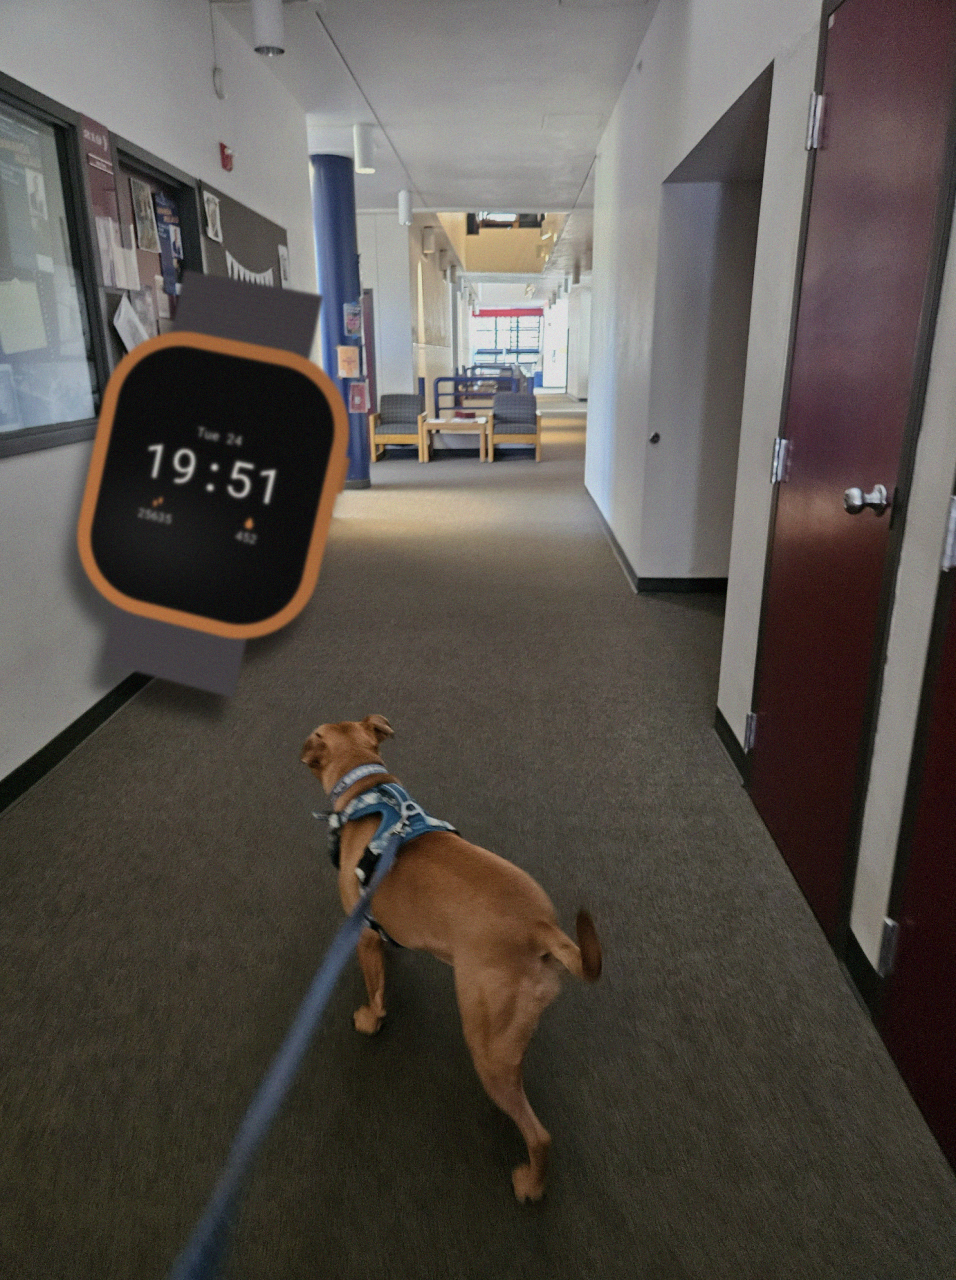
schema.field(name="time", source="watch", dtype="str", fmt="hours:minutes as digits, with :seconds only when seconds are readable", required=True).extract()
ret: 19:51
